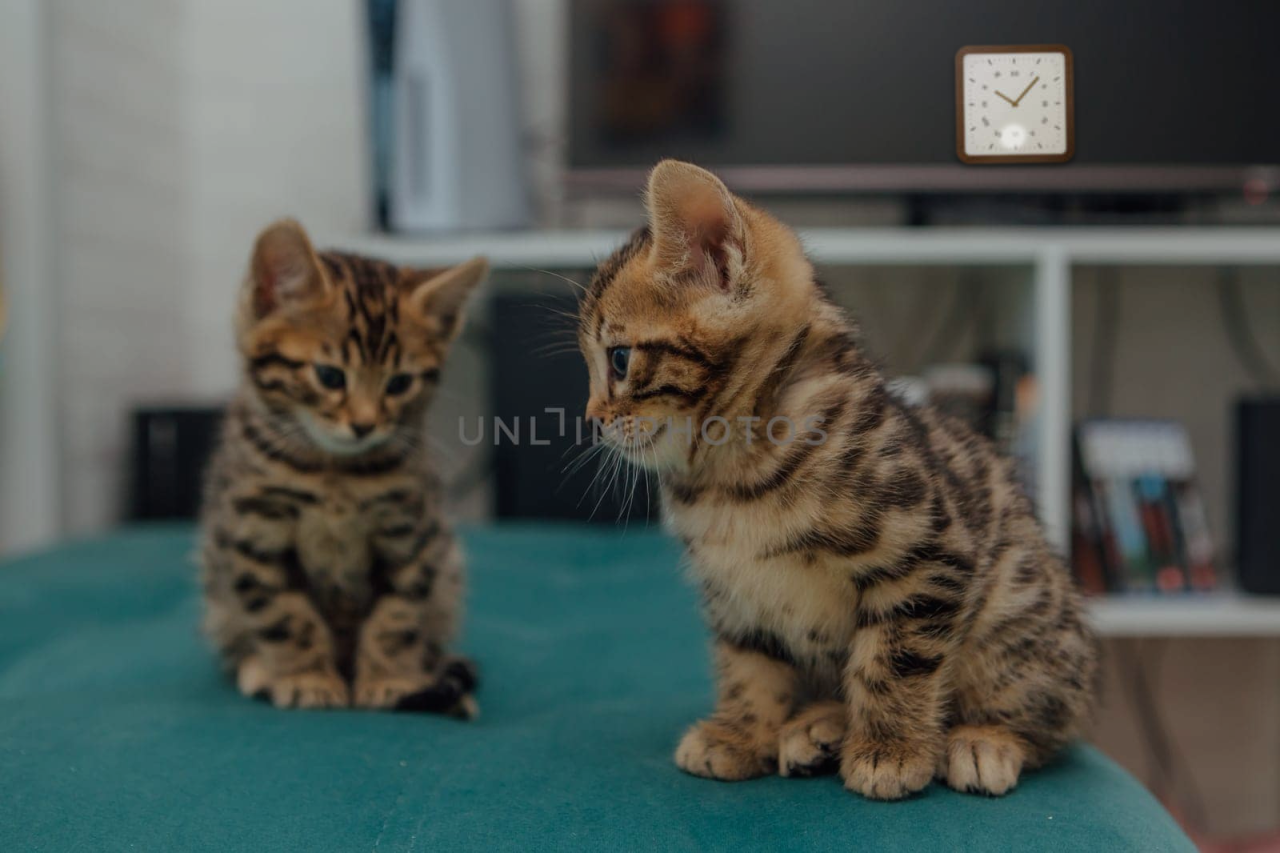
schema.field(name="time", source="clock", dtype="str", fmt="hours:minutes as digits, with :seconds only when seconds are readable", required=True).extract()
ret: 10:07
